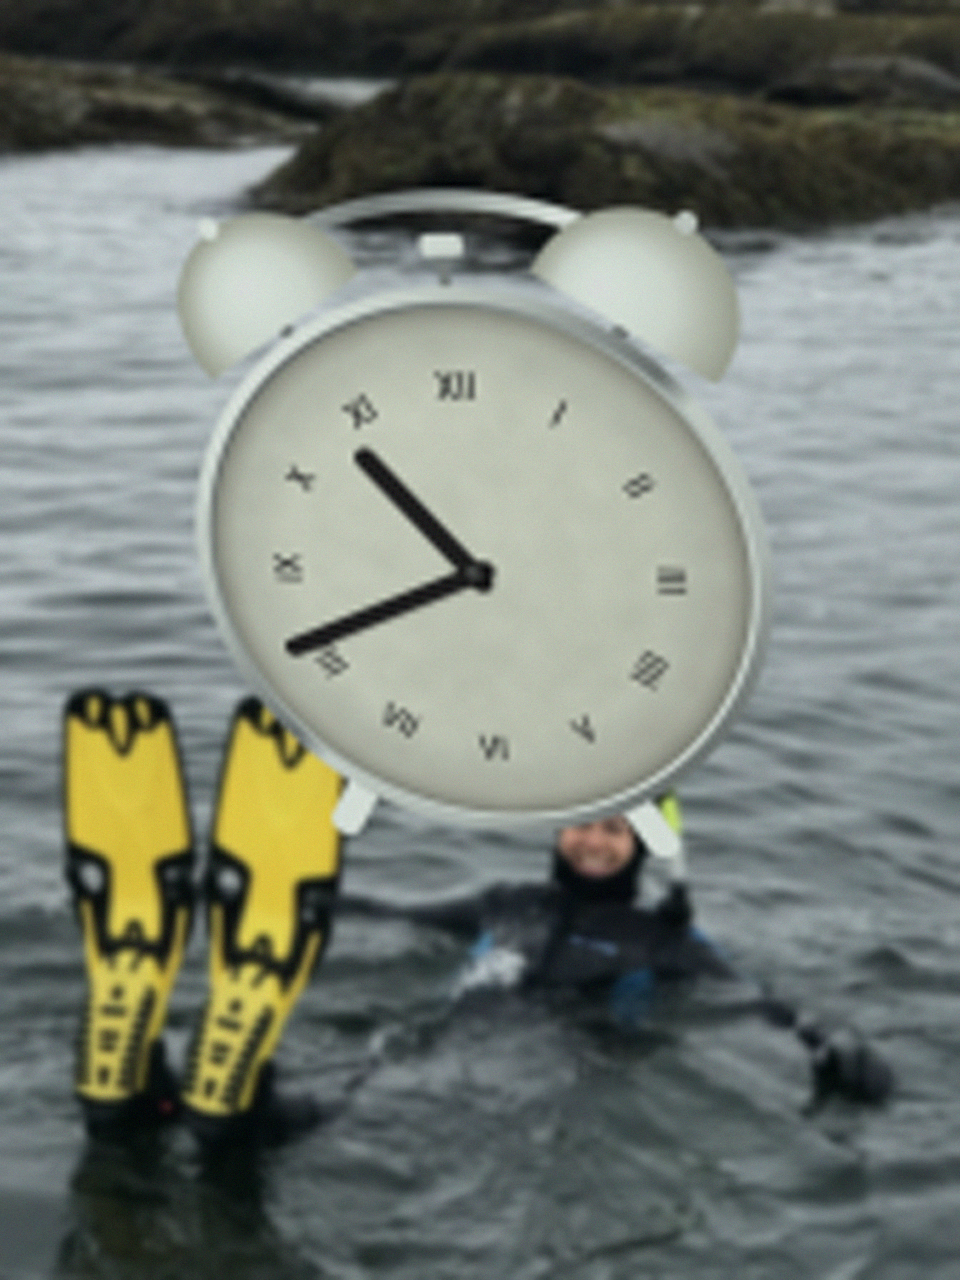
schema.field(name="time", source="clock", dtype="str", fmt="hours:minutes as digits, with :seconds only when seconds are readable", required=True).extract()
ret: 10:41
